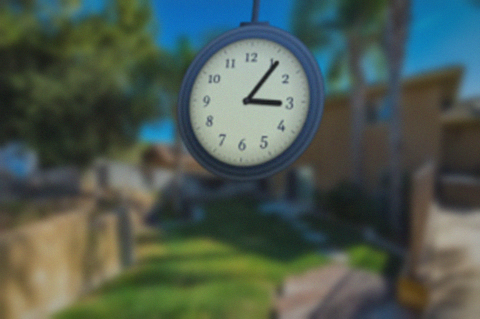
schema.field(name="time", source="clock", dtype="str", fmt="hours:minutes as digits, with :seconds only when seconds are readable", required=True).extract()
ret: 3:06
